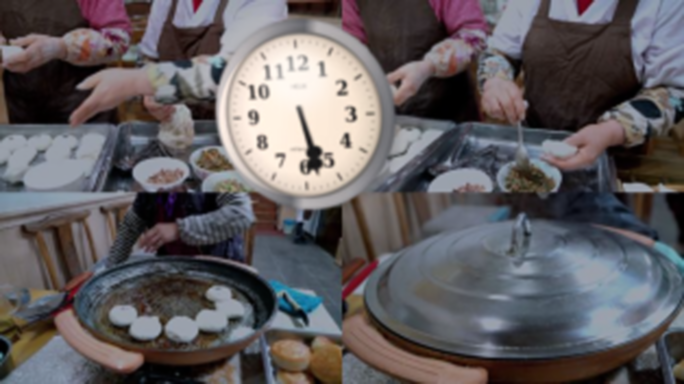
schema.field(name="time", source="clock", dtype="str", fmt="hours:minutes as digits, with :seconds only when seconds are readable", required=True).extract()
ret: 5:28
